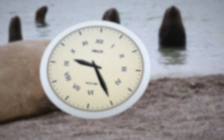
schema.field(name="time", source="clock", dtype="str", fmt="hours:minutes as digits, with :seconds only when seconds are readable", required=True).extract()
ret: 9:25
